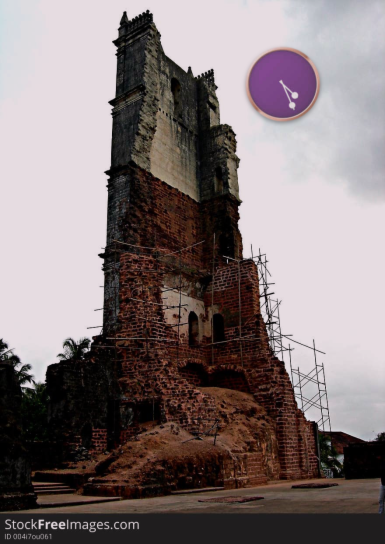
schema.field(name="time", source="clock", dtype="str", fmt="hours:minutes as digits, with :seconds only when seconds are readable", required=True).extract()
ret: 4:26
